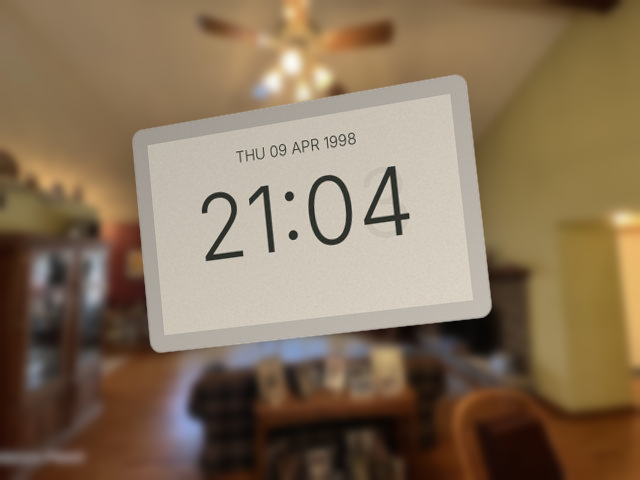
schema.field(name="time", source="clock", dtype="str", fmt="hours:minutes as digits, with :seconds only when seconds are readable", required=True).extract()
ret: 21:04
